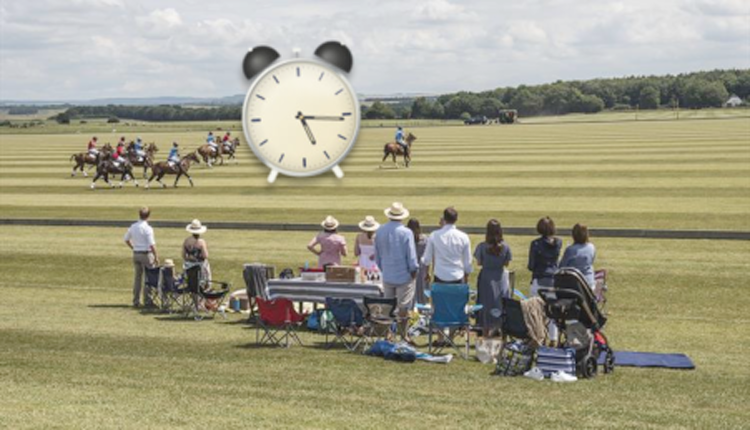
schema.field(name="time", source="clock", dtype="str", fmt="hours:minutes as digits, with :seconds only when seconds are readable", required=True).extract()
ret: 5:16
